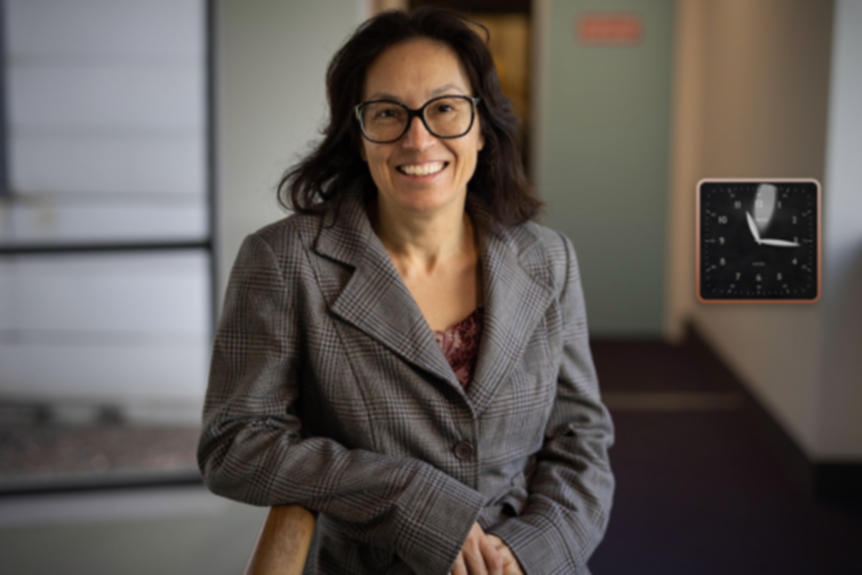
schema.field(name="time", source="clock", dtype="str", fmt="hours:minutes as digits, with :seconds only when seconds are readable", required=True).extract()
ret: 11:16
